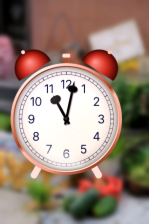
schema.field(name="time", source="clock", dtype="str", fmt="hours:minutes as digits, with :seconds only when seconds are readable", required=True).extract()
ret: 11:02
